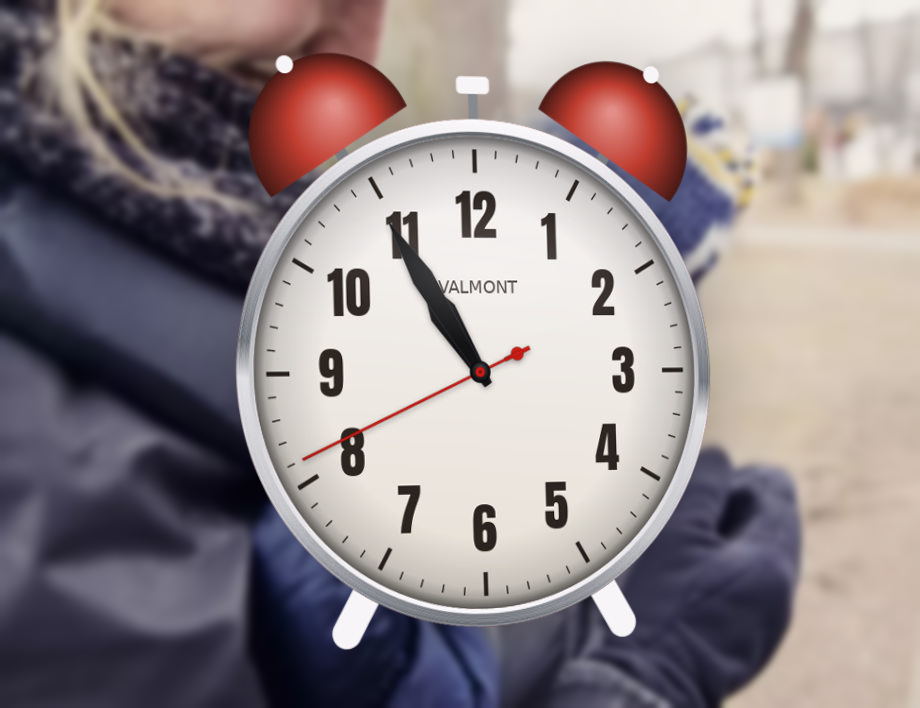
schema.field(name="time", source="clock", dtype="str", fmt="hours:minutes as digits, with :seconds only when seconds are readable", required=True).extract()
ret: 10:54:41
